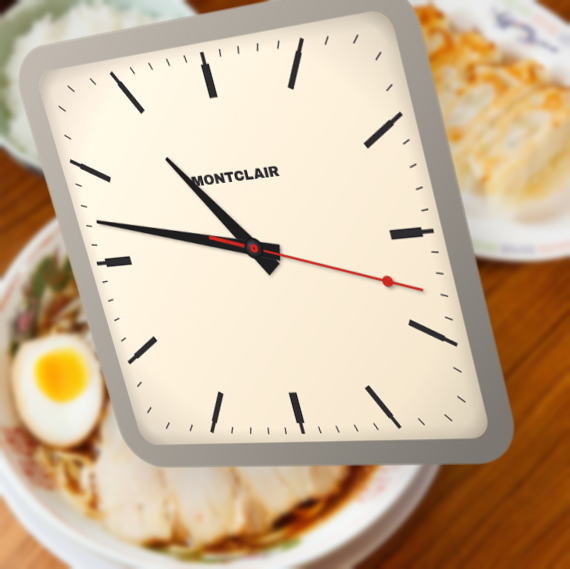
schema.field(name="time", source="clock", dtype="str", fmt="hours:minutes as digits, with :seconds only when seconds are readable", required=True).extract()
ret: 10:47:18
